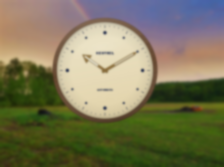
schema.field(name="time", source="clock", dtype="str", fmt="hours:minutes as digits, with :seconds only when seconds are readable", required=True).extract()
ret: 10:10
